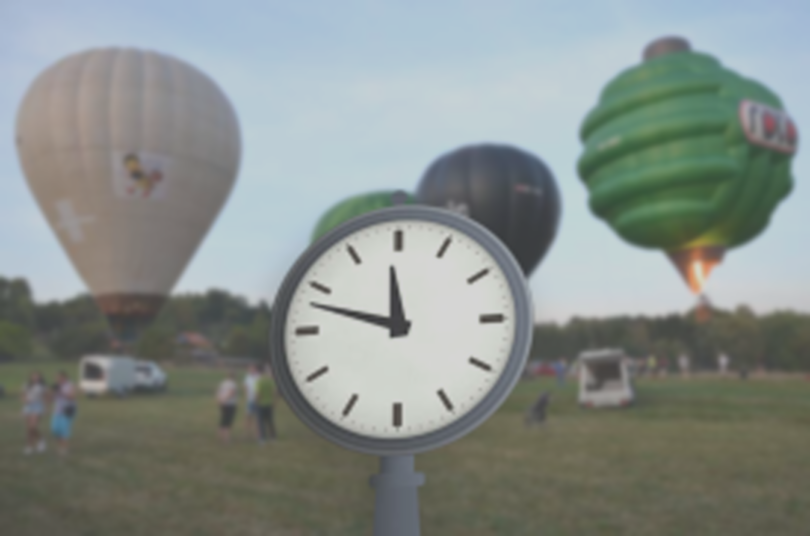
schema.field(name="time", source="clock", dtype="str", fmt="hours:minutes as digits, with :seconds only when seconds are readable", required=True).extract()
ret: 11:48
